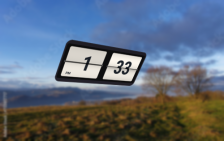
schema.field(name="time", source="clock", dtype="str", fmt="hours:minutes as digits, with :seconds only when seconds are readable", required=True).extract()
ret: 1:33
